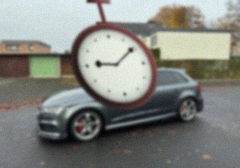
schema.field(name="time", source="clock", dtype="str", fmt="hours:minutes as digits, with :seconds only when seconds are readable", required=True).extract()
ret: 9:09
